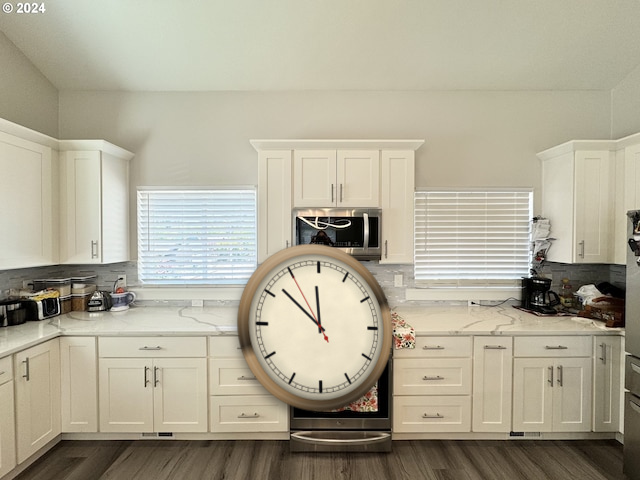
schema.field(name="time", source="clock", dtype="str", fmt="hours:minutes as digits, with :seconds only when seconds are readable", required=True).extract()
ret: 11:51:55
